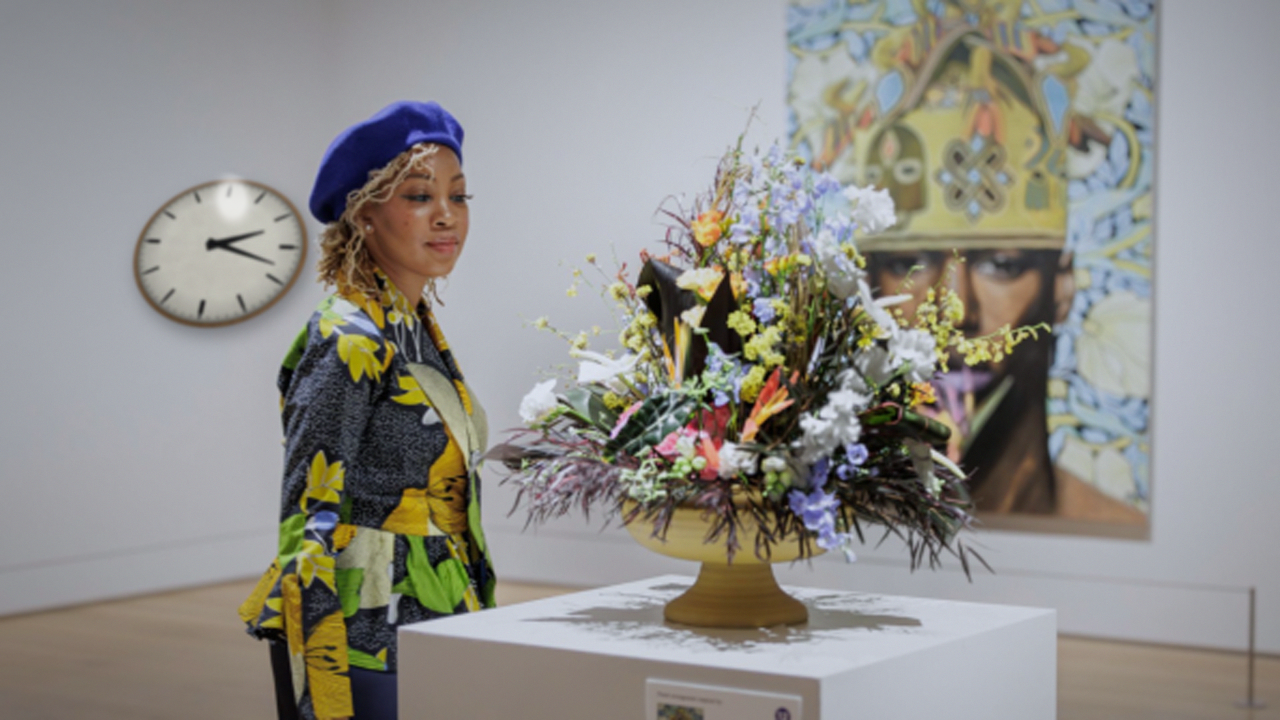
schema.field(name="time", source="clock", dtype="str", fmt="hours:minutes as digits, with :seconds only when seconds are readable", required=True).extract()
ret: 2:18
